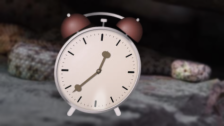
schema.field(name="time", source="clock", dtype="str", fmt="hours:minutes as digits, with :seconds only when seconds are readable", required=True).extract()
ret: 12:38
